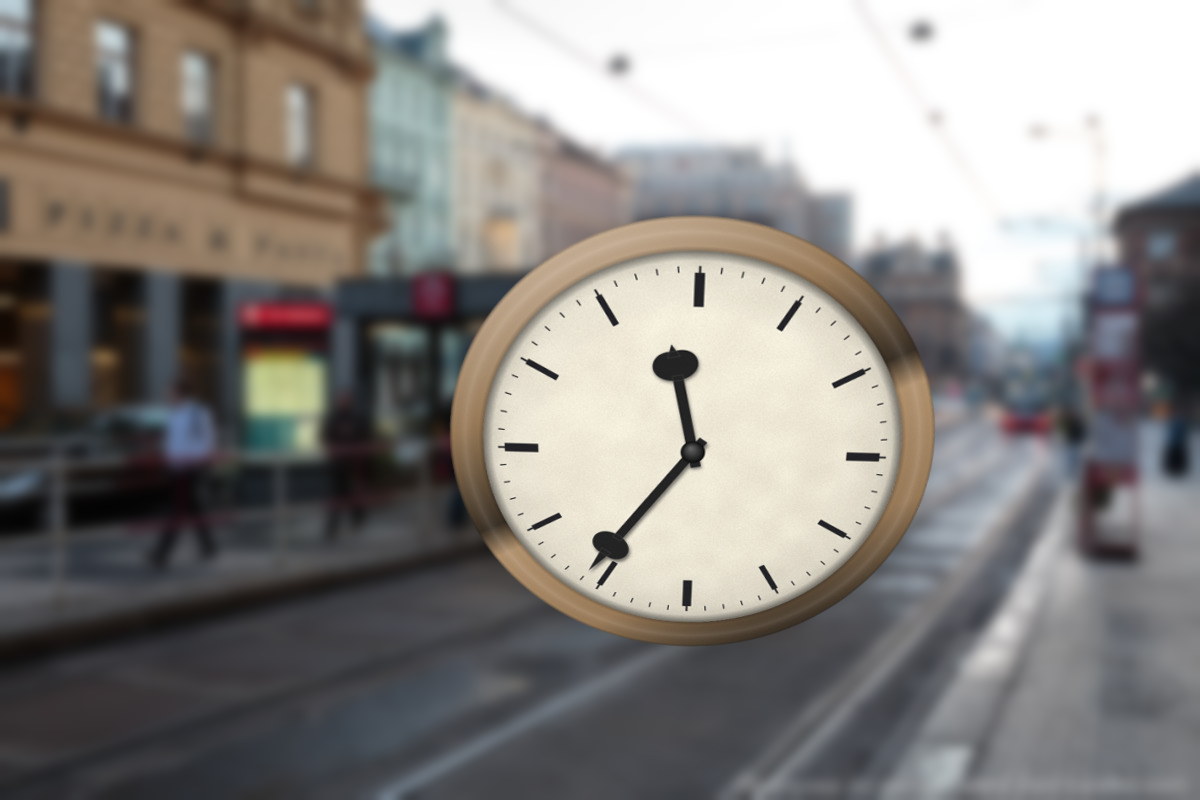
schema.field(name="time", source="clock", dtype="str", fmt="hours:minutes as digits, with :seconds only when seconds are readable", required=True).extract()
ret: 11:36
